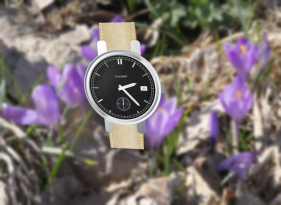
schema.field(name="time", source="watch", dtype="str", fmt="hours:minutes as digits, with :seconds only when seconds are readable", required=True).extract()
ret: 2:23
